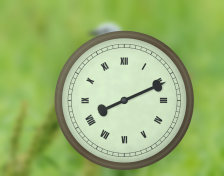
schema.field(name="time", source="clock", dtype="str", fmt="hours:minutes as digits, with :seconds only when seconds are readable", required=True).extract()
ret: 8:11
